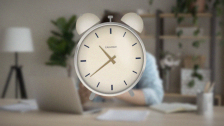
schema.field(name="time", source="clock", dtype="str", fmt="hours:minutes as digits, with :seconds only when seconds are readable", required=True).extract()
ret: 10:39
